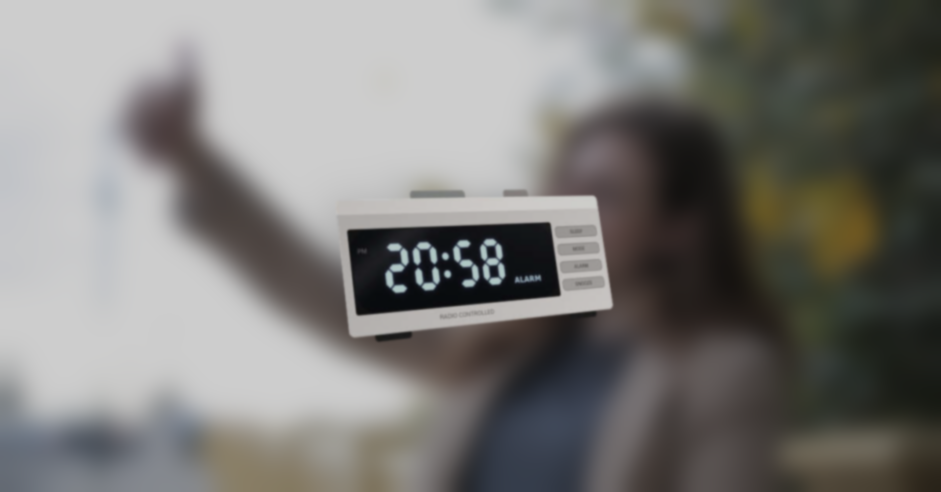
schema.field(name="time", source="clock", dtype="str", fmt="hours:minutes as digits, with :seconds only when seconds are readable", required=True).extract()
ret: 20:58
